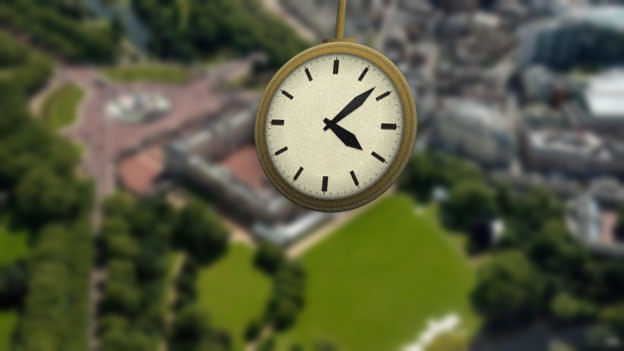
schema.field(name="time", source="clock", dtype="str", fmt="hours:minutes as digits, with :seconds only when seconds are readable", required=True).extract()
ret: 4:08
